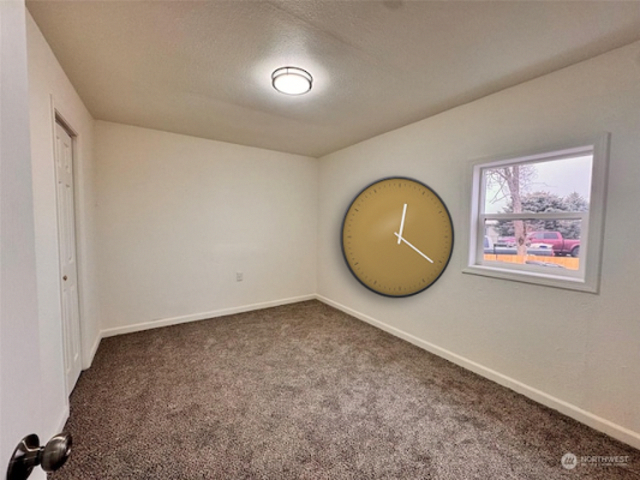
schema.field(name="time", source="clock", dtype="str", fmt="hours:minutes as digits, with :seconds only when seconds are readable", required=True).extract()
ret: 12:21
